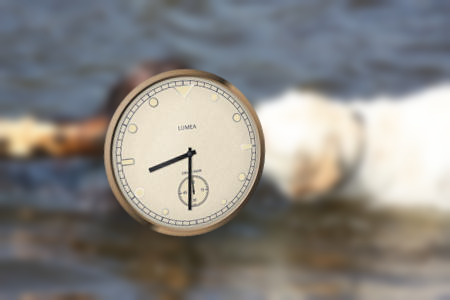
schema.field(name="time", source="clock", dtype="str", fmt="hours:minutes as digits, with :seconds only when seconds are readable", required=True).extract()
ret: 8:31
